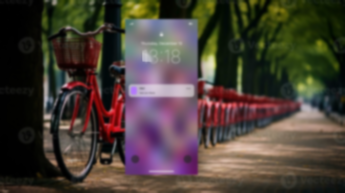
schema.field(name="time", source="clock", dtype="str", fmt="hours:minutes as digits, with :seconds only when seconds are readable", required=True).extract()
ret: 13:18
